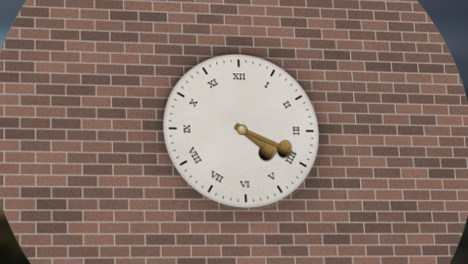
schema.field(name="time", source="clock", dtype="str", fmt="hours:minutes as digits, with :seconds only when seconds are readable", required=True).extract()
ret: 4:19
